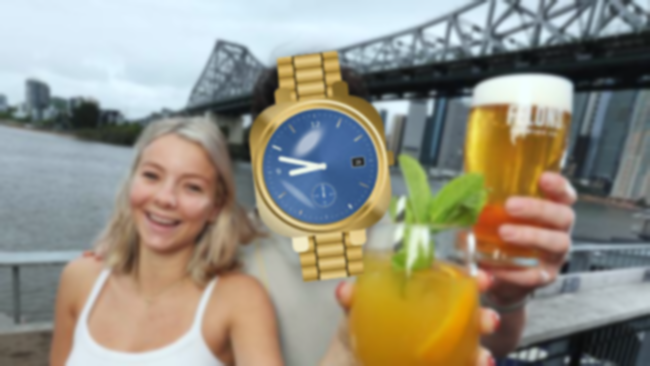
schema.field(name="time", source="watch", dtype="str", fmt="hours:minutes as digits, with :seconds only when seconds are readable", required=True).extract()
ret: 8:48
